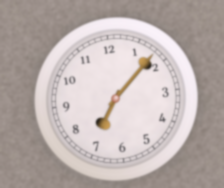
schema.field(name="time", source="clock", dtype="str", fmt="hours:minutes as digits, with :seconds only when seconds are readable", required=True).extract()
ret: 7:08
